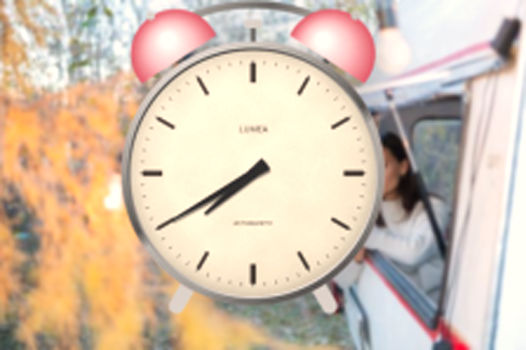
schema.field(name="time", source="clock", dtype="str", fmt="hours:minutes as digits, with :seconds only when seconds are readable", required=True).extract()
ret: 7:40
